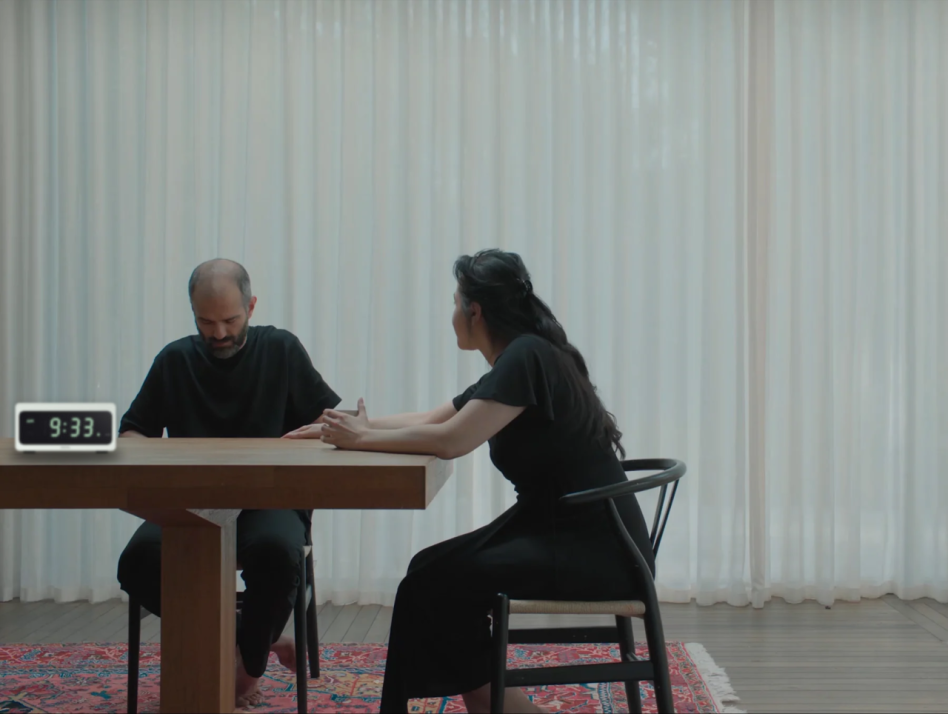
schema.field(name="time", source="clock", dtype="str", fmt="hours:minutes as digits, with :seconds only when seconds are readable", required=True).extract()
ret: 9:33
